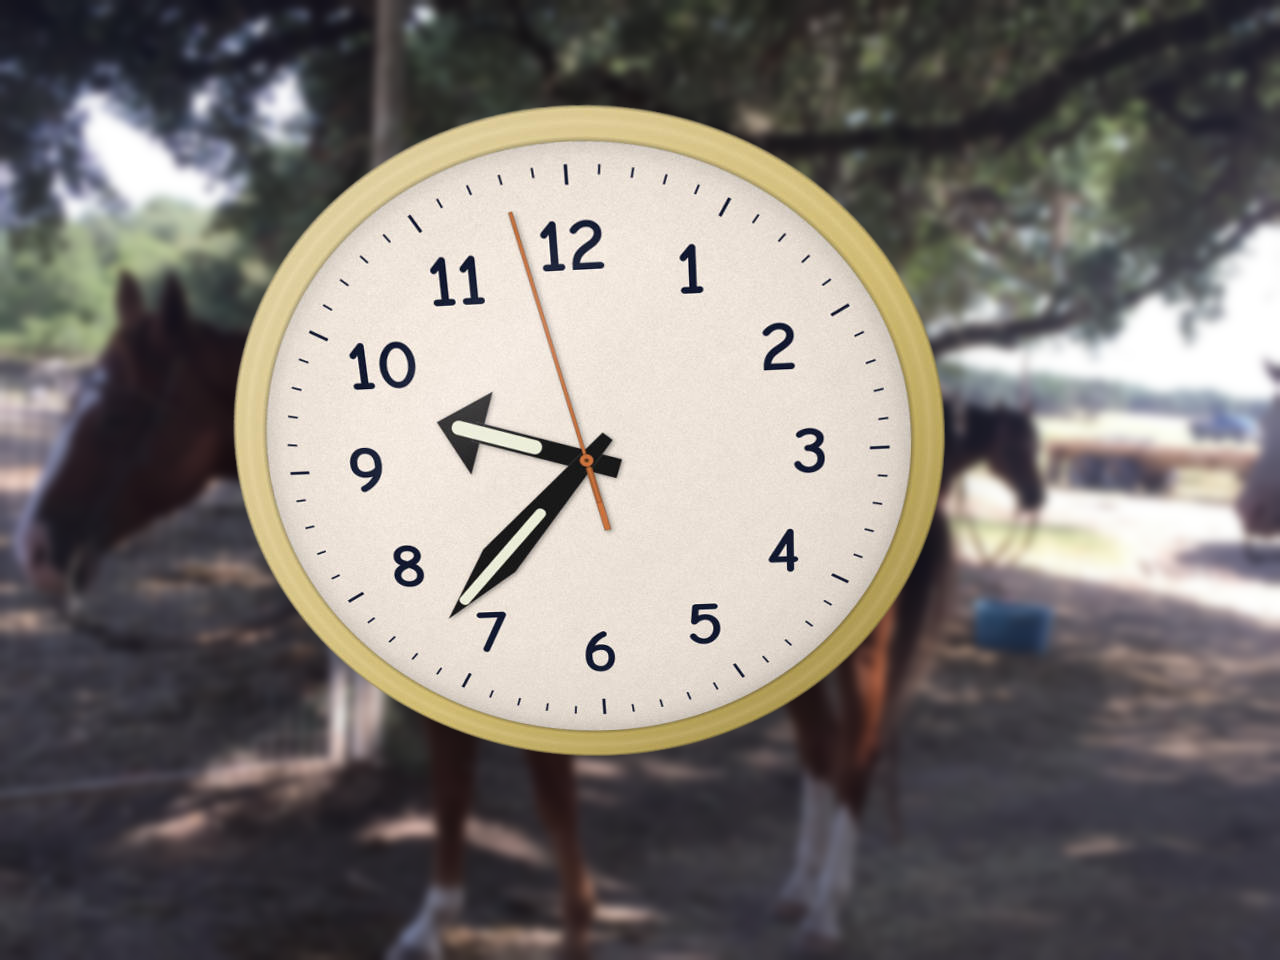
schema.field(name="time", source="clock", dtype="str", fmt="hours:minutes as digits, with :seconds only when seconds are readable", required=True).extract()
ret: 9:36:58
